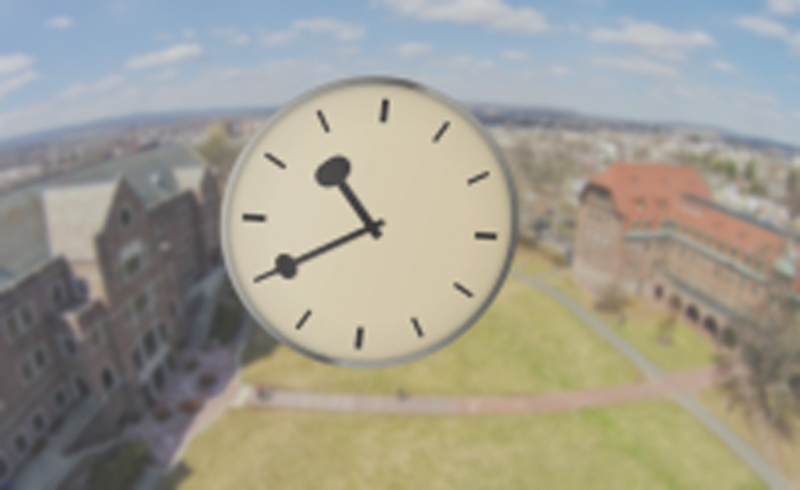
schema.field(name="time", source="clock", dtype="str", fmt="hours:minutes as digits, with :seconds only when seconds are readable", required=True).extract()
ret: 10:40
